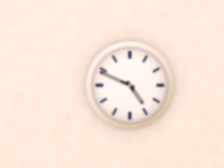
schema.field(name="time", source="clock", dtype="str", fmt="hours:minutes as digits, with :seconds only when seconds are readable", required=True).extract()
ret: 4:49
